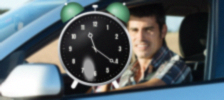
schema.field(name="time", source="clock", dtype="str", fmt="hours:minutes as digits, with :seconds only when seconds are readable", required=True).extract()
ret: 11:21
